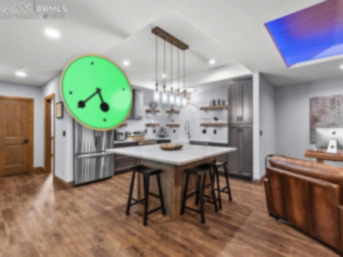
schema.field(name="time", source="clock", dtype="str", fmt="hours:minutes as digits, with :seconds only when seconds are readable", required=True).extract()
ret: 5:40
